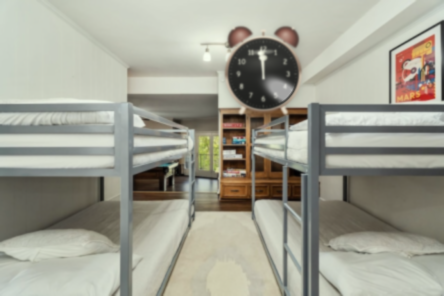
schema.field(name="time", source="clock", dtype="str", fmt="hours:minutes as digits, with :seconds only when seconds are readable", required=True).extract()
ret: 11:59
